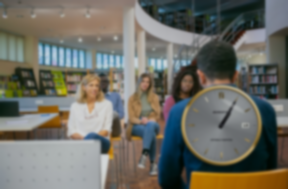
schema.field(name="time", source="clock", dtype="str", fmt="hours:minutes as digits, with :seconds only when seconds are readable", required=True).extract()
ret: 1:05
